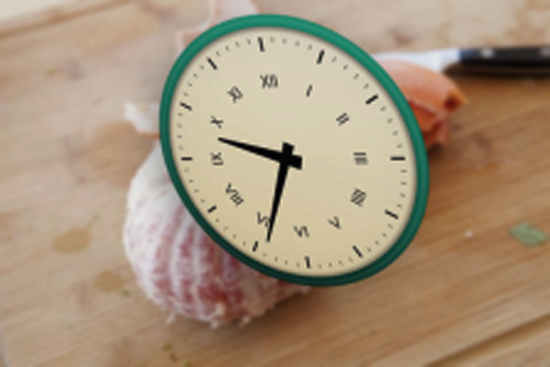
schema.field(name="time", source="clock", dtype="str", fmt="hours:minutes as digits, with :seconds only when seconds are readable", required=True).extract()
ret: 9:34
